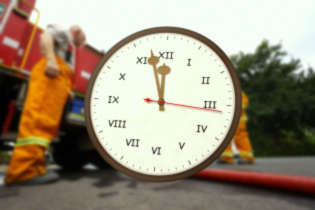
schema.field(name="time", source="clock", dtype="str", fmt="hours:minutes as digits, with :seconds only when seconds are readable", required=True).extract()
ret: 11:57:16
